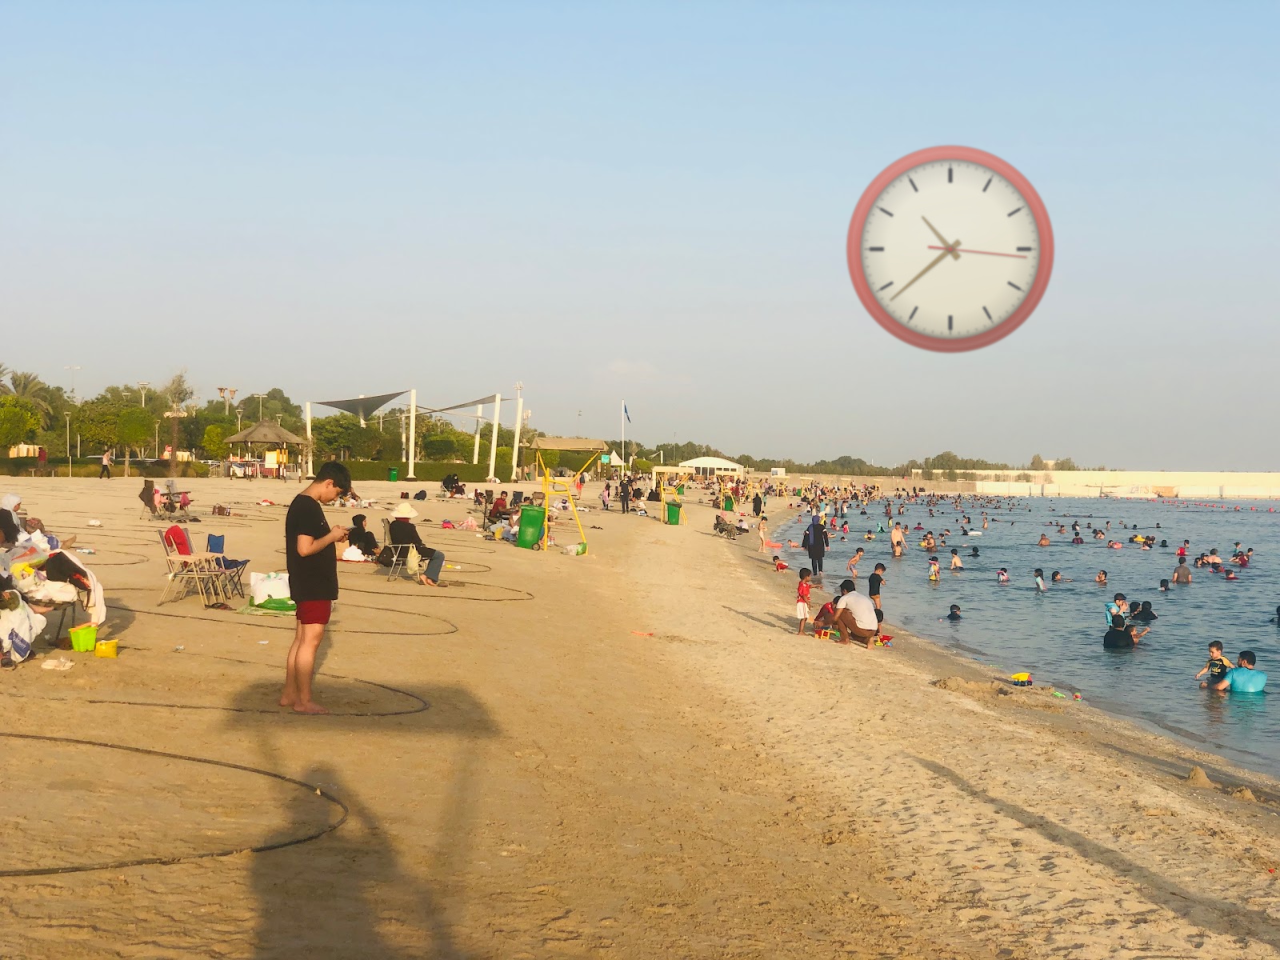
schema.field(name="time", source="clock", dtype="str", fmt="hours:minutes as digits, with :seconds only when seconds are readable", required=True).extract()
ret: 10:38:16
